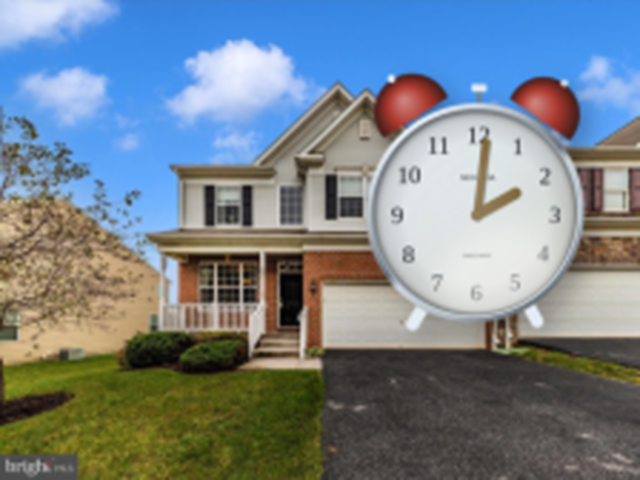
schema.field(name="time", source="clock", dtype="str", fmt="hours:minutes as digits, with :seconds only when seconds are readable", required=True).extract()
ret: 2:01
